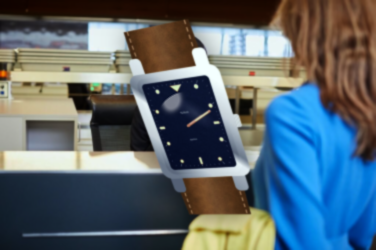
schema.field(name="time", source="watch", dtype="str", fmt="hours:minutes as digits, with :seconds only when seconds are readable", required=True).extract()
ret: 2:11
